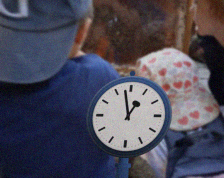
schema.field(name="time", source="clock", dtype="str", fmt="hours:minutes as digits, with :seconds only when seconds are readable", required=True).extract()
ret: 12:58
